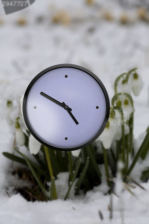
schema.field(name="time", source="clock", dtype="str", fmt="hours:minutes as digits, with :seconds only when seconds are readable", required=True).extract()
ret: 4:50
